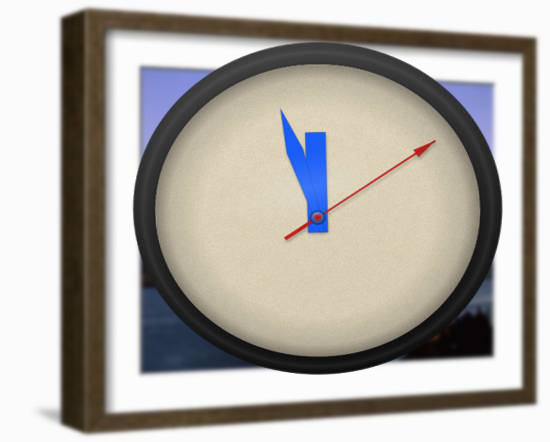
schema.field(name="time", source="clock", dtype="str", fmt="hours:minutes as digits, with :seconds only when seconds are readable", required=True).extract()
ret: 11:57:09
